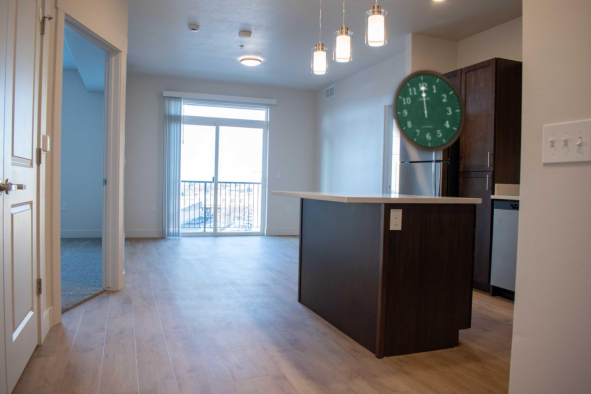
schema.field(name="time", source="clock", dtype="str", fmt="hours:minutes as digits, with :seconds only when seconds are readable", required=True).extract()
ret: 12:00
